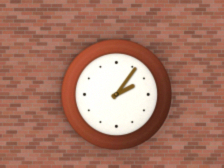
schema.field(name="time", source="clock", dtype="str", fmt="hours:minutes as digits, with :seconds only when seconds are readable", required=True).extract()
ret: 2:06
